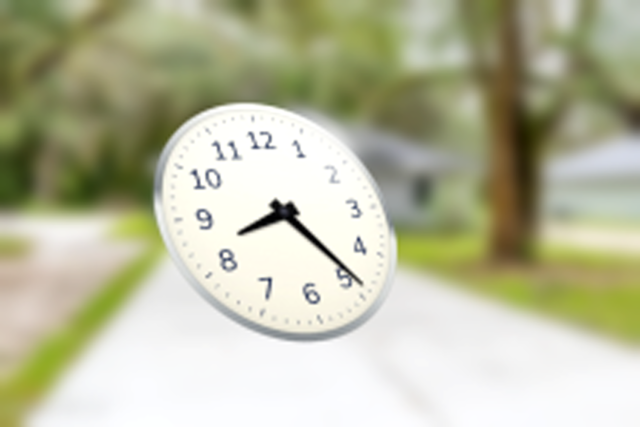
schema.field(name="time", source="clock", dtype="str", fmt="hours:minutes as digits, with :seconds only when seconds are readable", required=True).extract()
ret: 8:24
